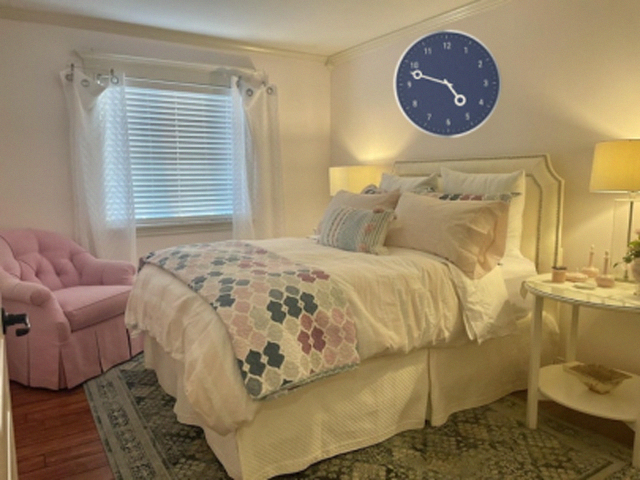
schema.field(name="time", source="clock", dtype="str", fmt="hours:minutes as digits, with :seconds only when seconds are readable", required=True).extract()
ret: 4:48
